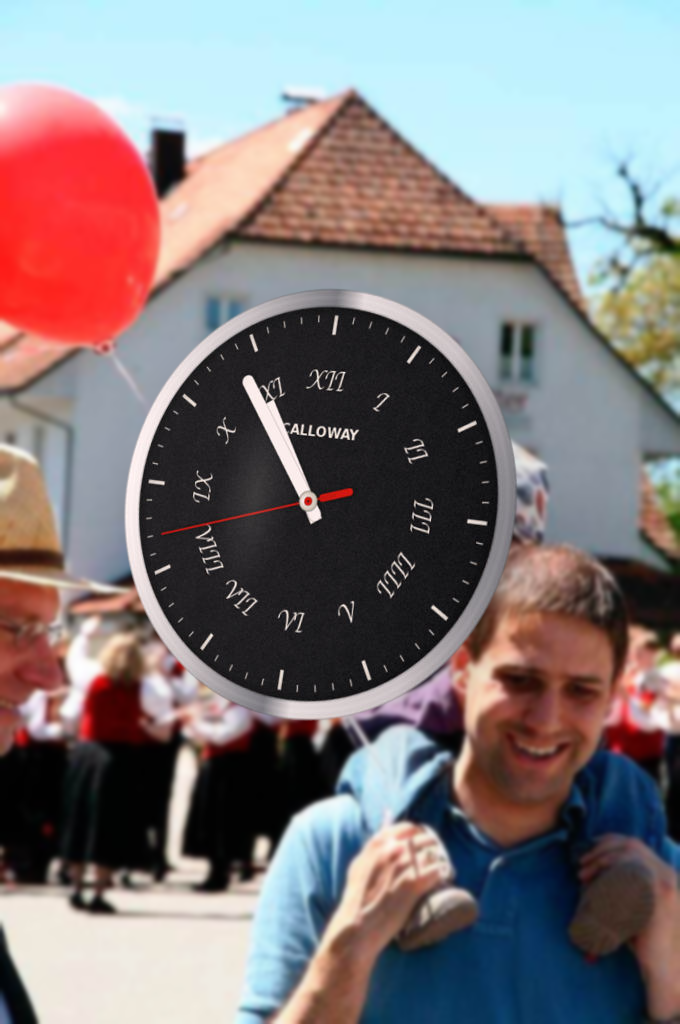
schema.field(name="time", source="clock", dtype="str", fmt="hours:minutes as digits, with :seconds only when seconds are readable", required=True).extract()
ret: 10:53:42
